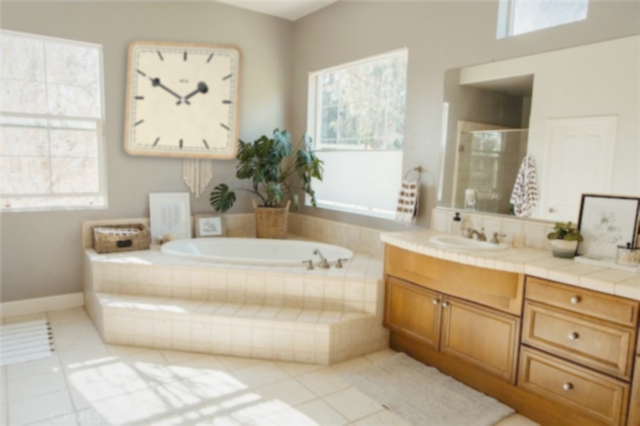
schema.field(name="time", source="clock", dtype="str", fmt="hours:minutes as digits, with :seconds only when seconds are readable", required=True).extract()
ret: 1:50
